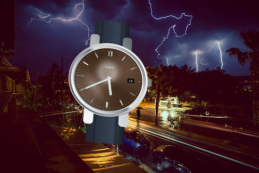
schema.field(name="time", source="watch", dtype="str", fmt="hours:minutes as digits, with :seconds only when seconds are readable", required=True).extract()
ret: 5:40
